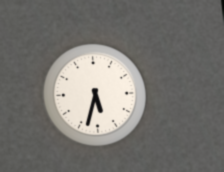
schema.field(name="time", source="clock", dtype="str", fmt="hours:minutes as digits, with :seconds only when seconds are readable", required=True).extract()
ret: 5:33
